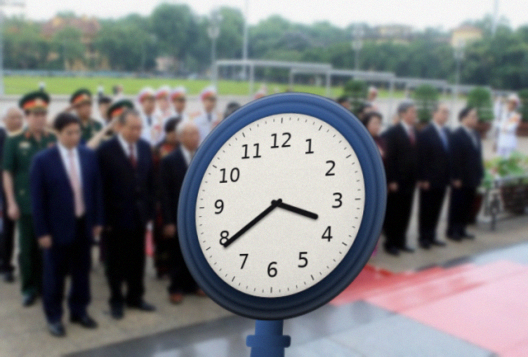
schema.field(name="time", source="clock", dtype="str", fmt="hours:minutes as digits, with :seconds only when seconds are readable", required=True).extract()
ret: 3:39
